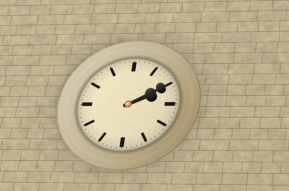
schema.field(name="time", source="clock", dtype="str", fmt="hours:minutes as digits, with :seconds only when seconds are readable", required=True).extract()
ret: 2:10
